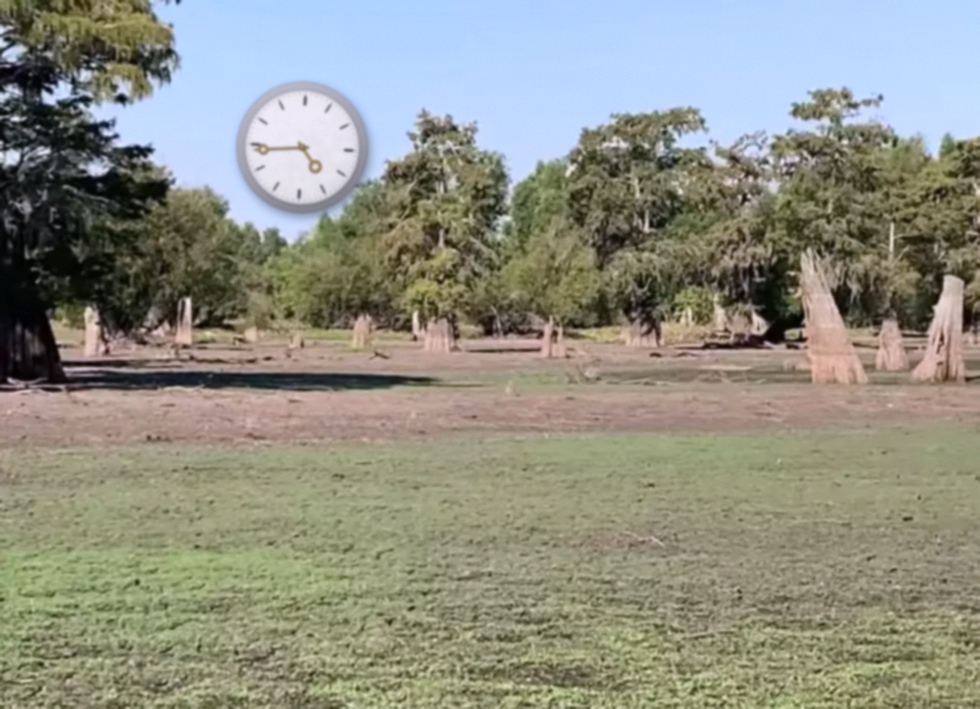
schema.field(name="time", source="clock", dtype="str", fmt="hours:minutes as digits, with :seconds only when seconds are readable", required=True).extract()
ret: 4:44
